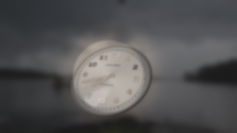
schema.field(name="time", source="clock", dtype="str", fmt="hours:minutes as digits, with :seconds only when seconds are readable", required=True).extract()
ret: 7:42
